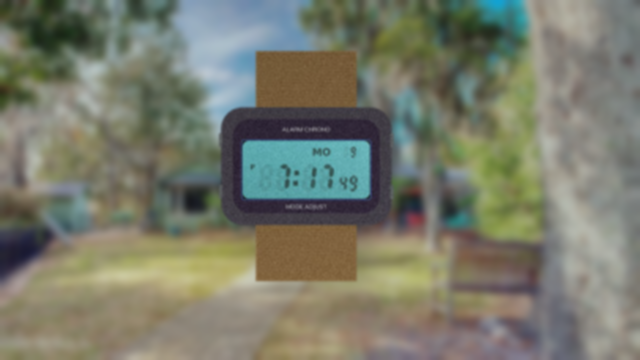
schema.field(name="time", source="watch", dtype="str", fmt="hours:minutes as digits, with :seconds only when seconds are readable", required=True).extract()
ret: 7:17:49
